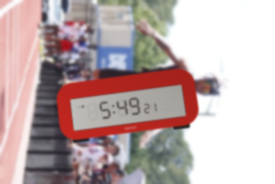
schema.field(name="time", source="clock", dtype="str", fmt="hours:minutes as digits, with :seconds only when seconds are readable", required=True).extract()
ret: 5:49
